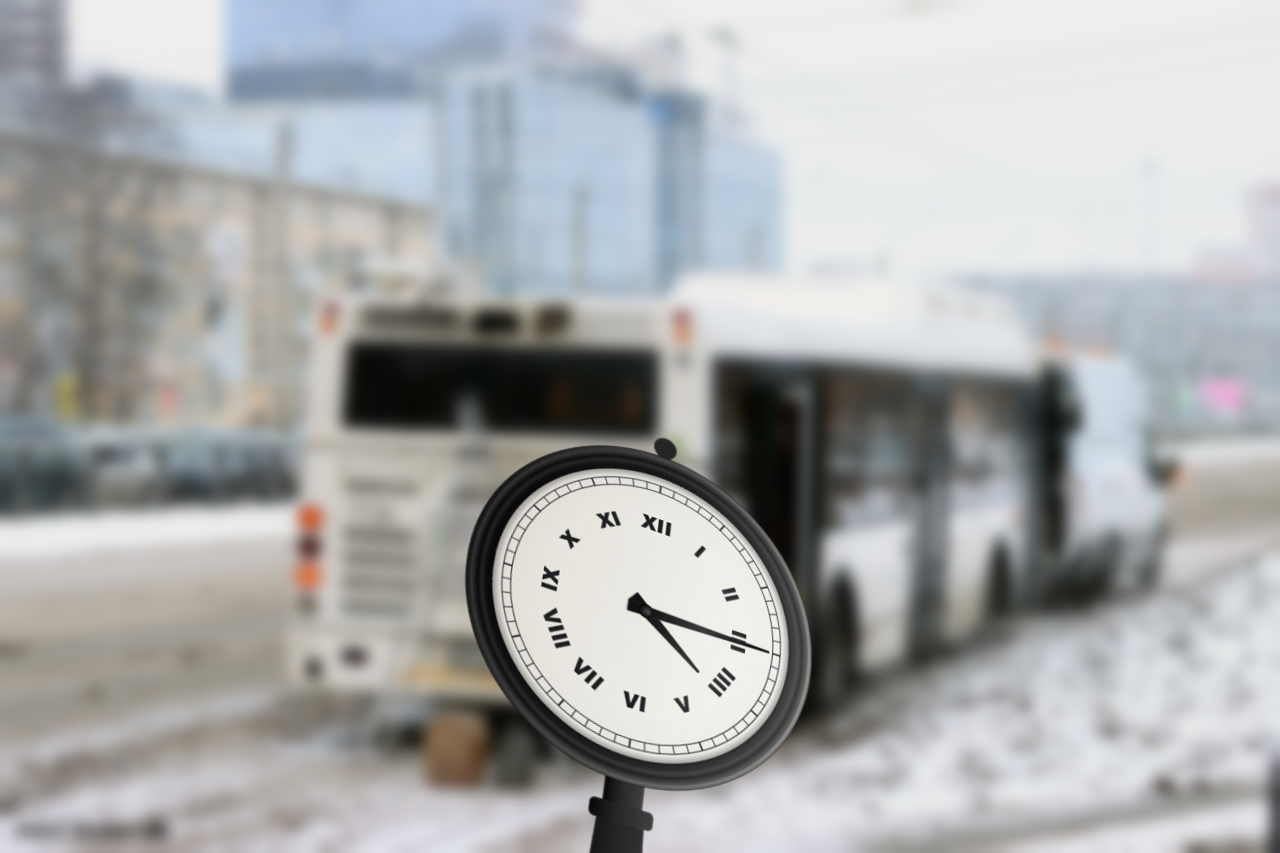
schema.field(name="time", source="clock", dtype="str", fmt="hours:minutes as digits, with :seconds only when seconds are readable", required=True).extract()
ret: 4:15
